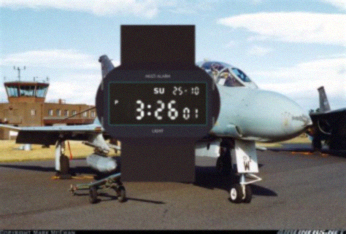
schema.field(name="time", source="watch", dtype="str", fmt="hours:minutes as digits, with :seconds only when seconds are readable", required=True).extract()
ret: 3:26:01
